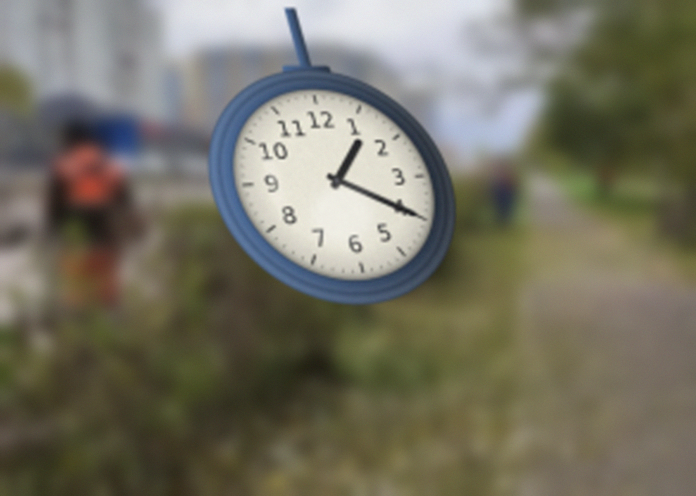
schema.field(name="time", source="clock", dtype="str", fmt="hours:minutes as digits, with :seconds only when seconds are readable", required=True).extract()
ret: 1:20
